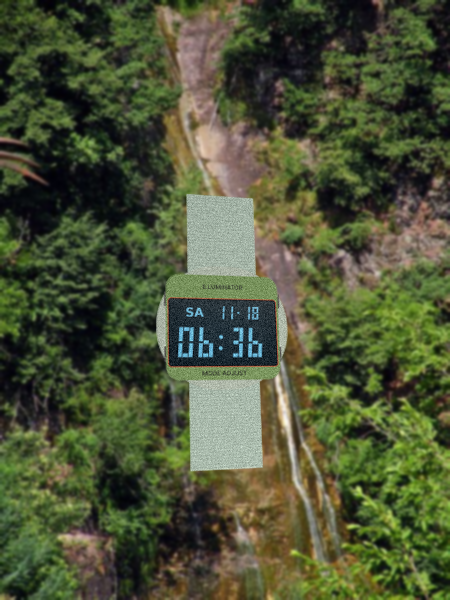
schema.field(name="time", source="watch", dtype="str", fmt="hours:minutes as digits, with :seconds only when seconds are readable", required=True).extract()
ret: 6:36
